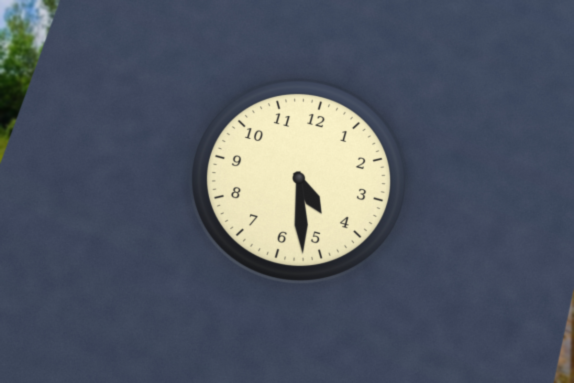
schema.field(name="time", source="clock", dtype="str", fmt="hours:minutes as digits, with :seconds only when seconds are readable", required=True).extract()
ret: 4:27
